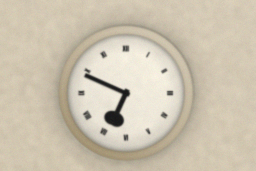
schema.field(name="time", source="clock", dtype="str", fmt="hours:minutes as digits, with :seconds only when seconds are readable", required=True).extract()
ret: 6:49
